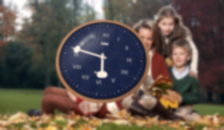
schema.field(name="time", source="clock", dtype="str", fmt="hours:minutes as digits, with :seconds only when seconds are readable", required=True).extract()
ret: 5:47
